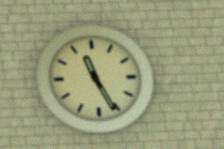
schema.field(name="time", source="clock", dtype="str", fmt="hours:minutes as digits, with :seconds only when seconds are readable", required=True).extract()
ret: 11:26
